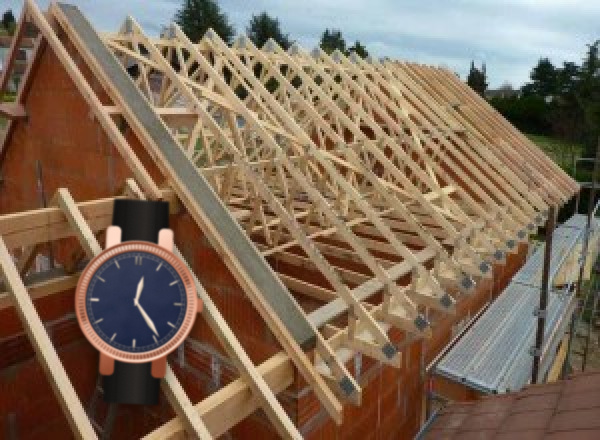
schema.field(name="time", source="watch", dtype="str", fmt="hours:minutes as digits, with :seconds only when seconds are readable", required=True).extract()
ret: 12:24
